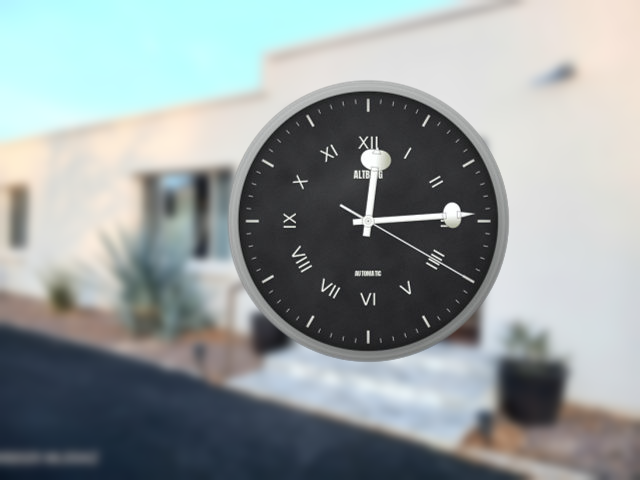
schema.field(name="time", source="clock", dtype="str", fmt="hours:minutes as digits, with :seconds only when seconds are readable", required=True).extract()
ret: 12:14:20
